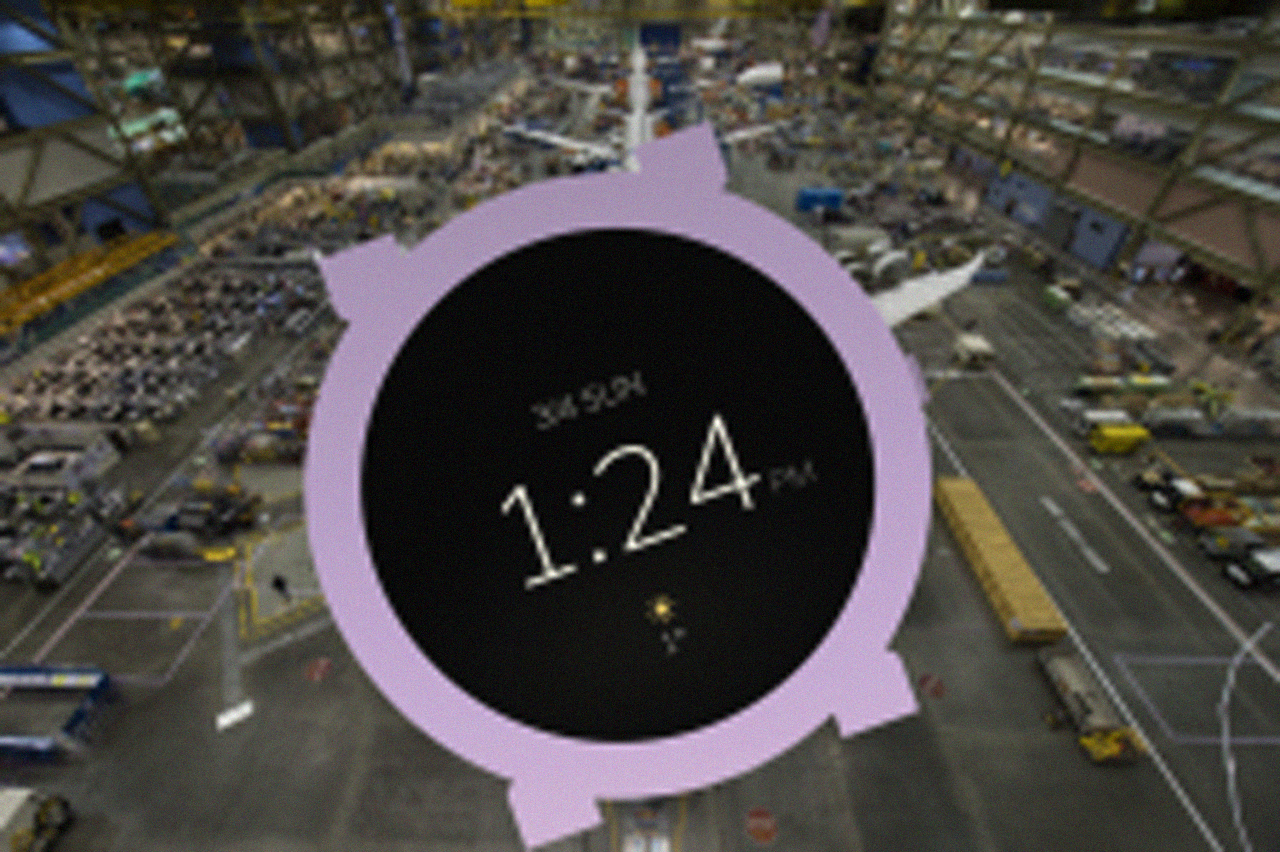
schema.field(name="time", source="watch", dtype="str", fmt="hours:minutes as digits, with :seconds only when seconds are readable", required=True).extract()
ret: 1:24
